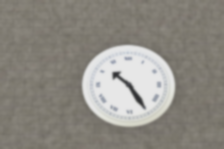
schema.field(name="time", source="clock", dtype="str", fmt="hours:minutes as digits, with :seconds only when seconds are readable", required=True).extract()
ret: 10:25
